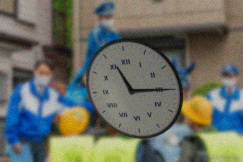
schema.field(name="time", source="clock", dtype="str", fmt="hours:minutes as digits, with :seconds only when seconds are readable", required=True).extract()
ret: 11:15
